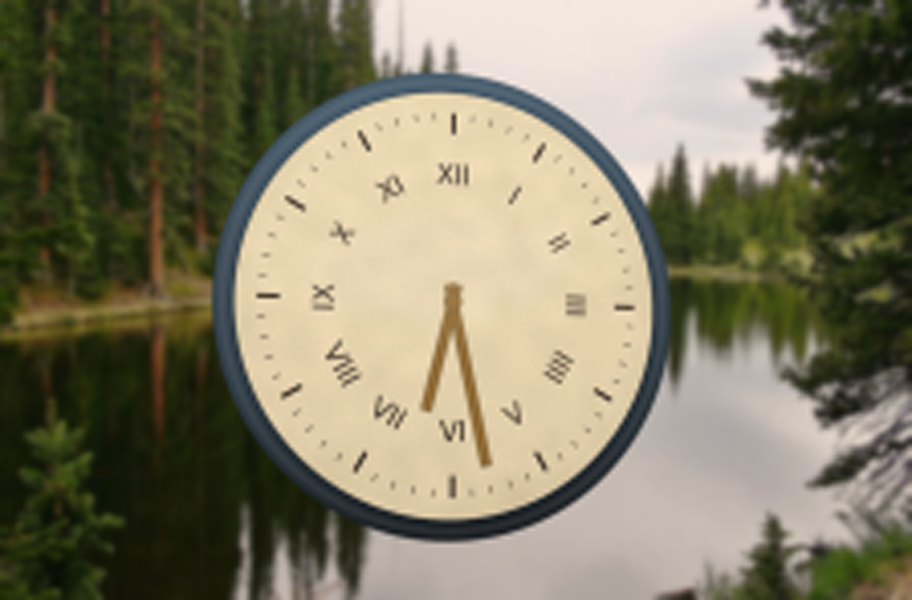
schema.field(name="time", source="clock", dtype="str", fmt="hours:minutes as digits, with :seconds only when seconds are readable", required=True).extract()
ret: 6:28
